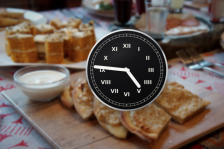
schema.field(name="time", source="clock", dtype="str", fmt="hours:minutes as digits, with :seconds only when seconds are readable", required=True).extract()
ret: 4:46
